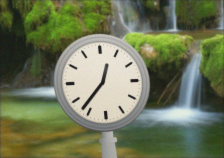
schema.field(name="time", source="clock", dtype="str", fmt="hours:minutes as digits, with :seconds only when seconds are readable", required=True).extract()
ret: 12:37
